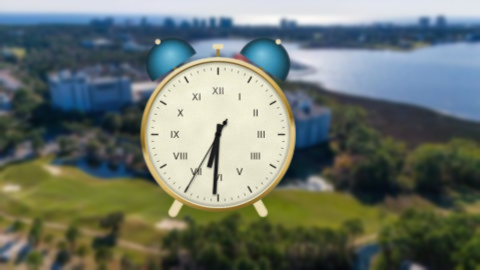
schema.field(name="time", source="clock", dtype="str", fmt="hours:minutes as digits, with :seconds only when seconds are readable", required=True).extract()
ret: 6:30:35
